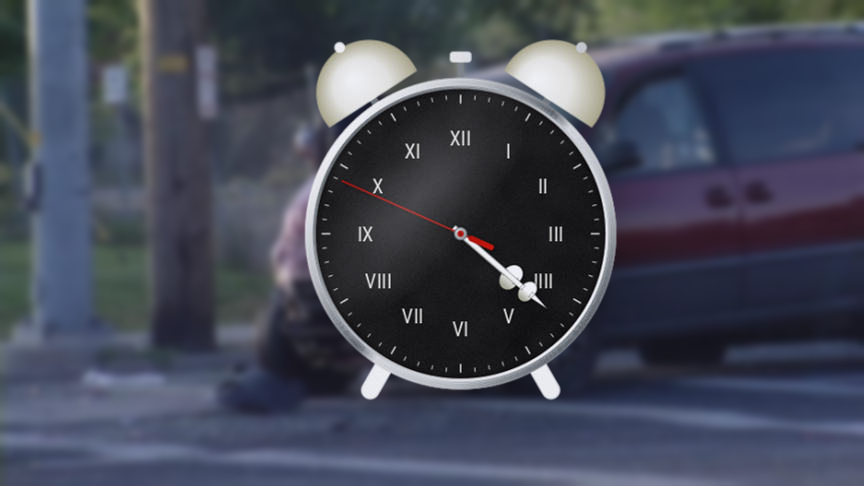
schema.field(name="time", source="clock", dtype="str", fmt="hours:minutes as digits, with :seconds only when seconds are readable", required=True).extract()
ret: 4:21:49
